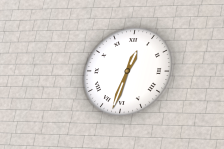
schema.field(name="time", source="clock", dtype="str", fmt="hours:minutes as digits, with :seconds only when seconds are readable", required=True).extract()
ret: 12:32
